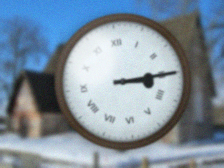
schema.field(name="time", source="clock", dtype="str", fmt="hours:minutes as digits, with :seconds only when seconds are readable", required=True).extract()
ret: 3:15
